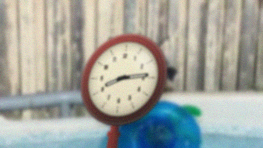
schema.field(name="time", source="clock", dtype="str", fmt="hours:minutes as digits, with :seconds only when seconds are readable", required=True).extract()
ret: 8:14
